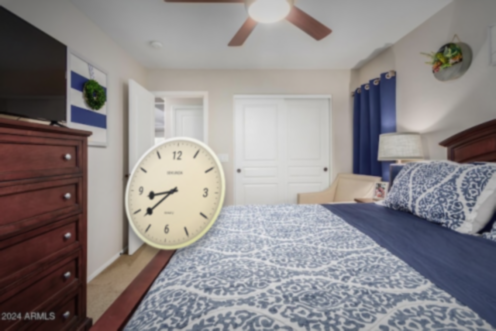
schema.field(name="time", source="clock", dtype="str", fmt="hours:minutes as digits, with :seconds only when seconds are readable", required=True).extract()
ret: 8:38
